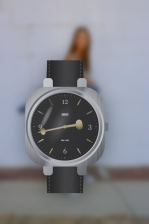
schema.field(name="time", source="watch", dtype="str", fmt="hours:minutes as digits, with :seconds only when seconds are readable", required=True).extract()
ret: 2:43
